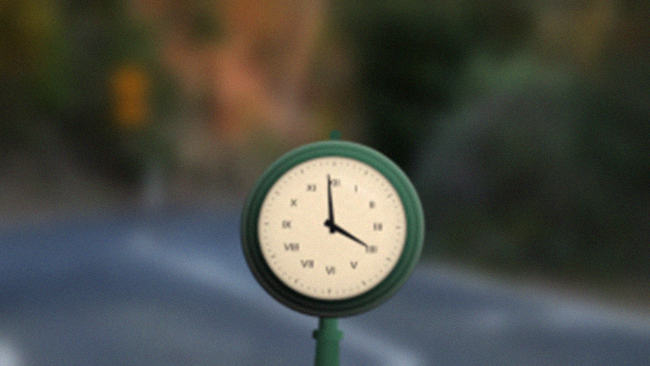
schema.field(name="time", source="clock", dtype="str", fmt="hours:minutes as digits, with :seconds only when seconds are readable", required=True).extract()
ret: 3:59
